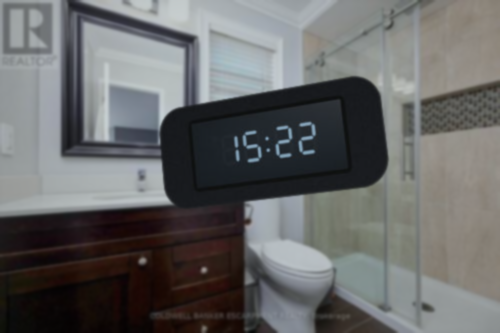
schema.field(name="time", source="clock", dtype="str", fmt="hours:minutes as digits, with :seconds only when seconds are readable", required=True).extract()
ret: 15:22
